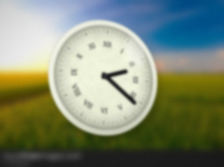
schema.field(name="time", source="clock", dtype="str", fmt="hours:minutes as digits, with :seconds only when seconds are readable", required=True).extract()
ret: 2:21
